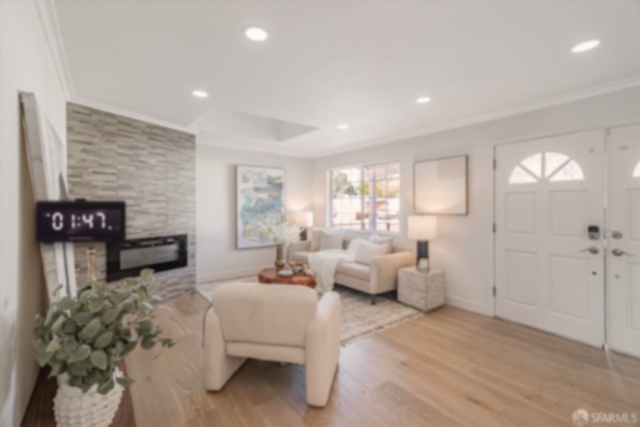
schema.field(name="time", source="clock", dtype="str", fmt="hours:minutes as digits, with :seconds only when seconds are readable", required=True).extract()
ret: 1:47
